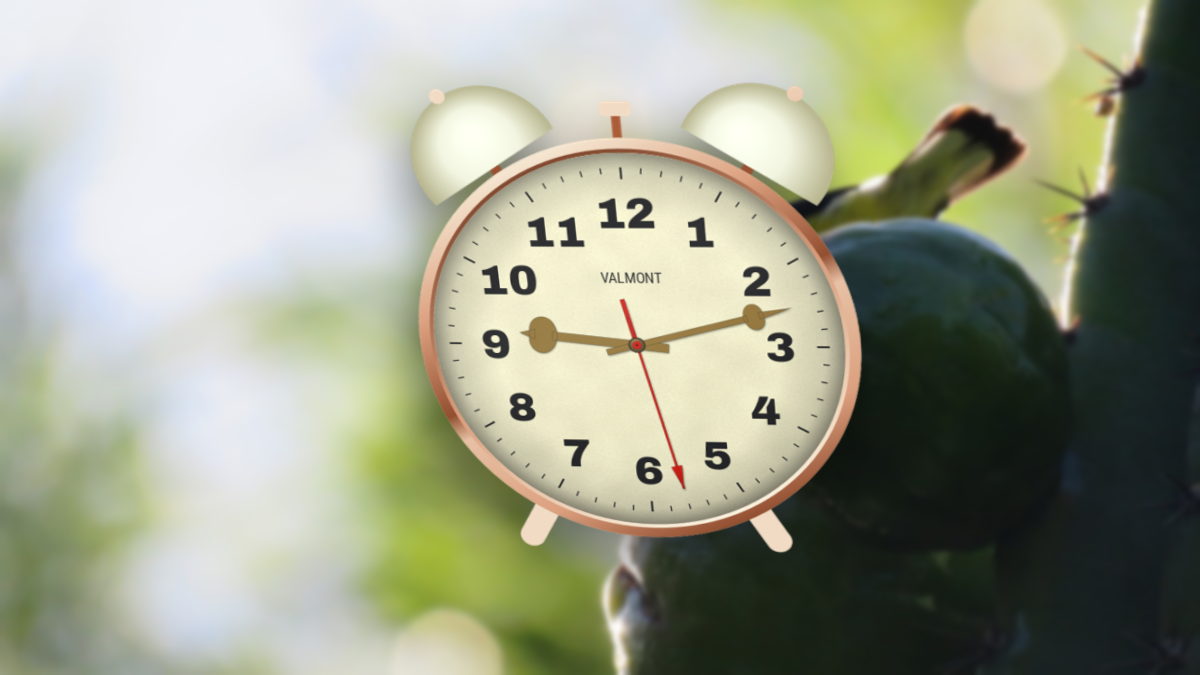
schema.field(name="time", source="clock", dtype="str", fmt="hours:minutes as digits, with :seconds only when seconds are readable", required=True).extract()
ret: 9:12:28
